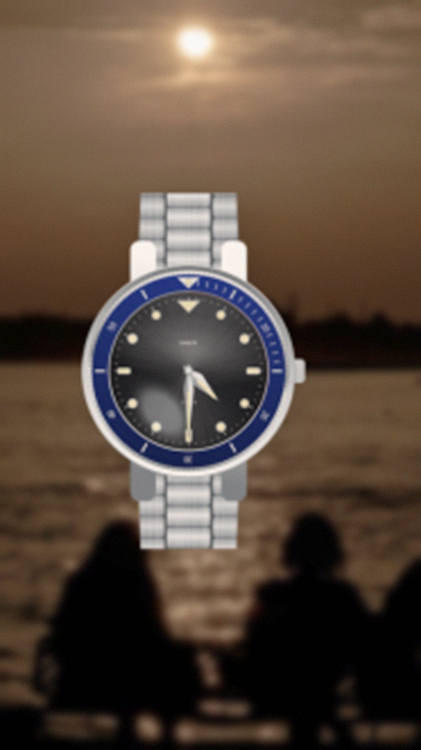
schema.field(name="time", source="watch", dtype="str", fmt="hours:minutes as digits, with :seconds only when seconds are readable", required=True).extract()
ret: 4:30
